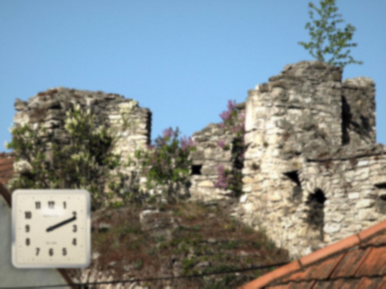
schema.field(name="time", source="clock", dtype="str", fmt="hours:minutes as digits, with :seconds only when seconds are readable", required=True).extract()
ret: 2:11
